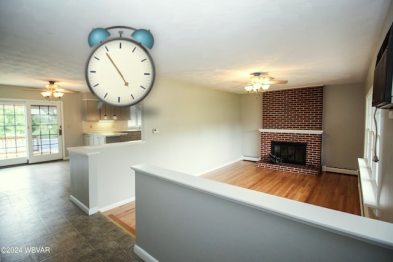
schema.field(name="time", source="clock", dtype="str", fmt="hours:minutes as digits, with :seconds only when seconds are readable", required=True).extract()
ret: 4:54
